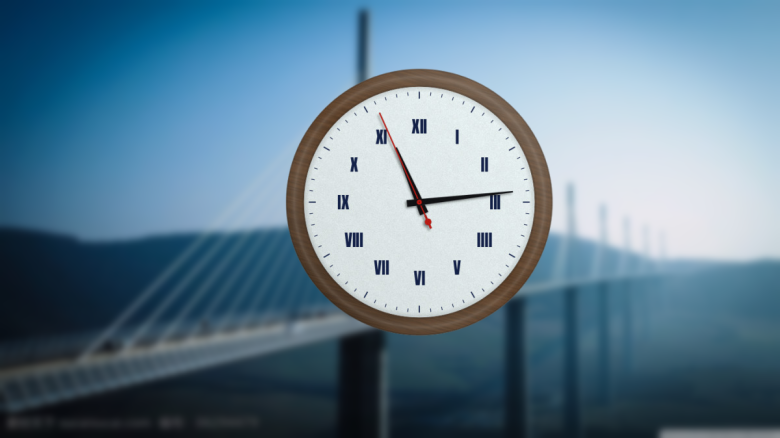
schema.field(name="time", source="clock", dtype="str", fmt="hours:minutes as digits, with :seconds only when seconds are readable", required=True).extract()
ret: 11:13:56
